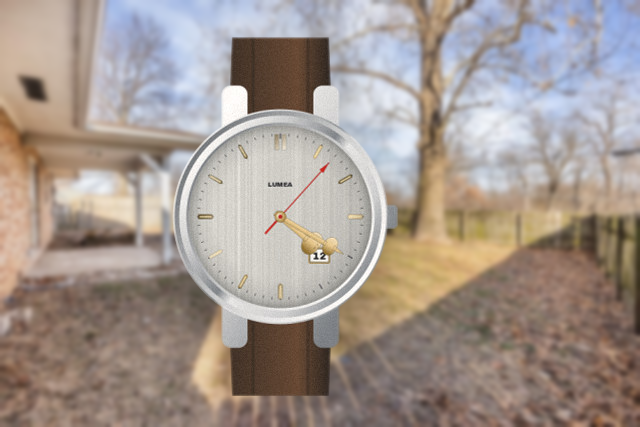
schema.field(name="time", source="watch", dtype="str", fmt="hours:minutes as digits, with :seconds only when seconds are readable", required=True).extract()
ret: 4:20:07
